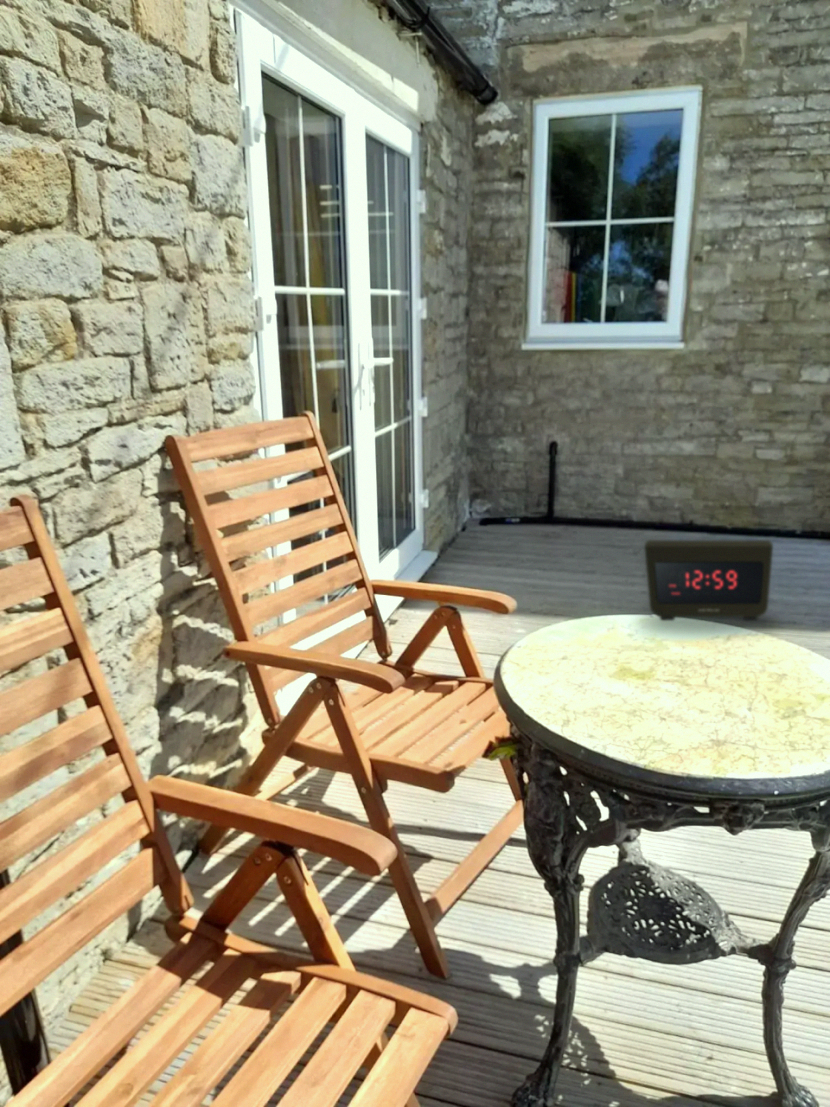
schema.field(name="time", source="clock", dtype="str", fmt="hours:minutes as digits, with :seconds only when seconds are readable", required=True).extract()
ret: 12:59
